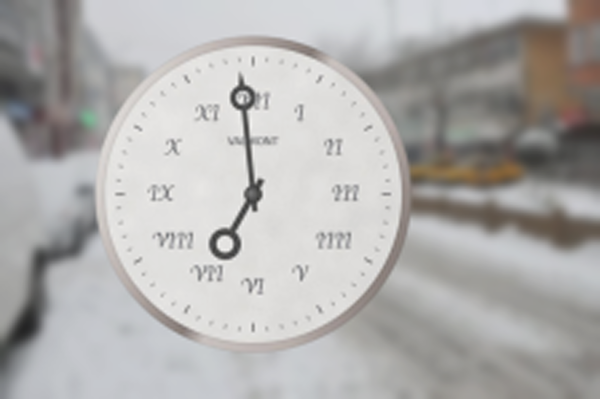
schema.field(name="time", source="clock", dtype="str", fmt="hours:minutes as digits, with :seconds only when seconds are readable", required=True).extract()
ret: 6:59
